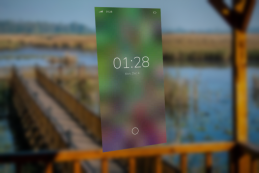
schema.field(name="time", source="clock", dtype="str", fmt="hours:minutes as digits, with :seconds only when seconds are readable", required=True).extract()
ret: 1:28
